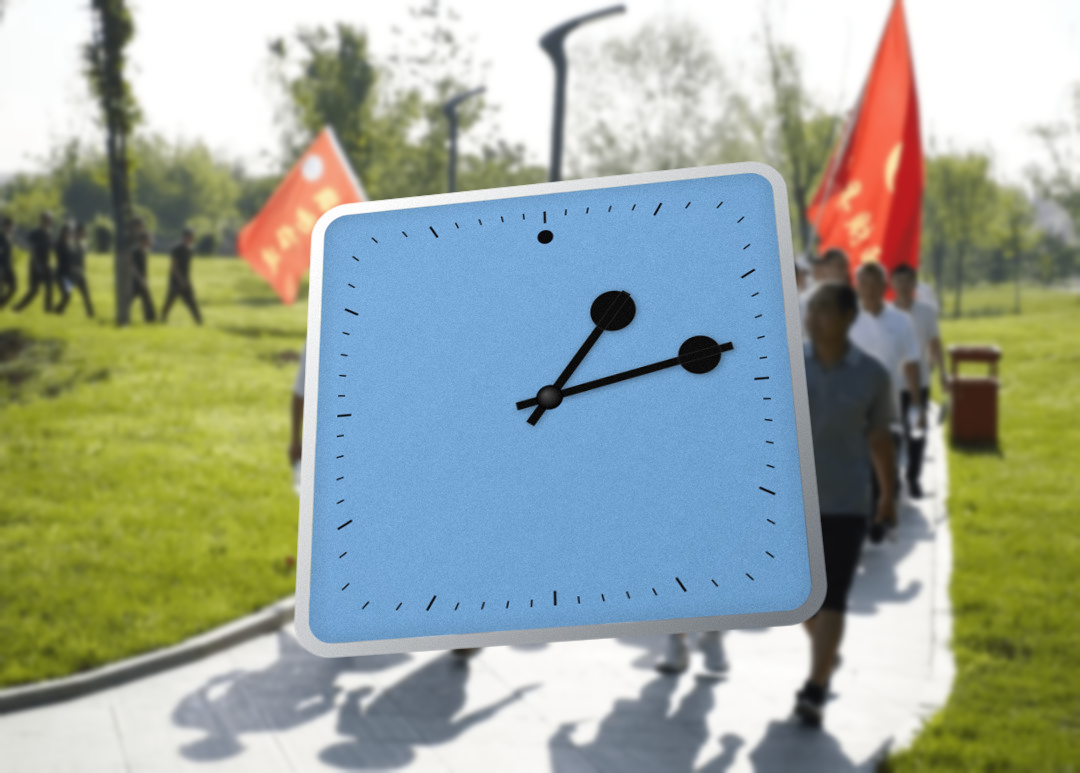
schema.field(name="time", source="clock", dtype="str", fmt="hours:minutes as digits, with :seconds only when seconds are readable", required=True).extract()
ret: 1:13
